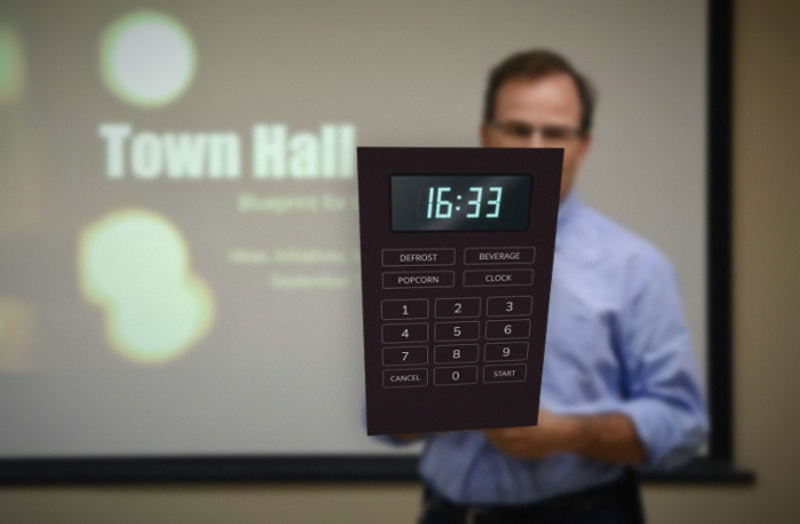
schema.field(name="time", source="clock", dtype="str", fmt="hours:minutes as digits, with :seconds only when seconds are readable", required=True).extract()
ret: 16:33
